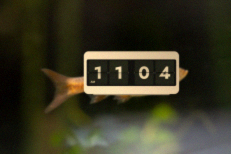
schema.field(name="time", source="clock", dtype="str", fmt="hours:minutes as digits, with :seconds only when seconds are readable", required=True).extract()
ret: 11:04
